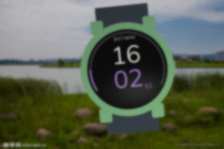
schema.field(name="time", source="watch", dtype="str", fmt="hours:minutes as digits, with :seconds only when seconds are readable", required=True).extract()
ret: 16:02
